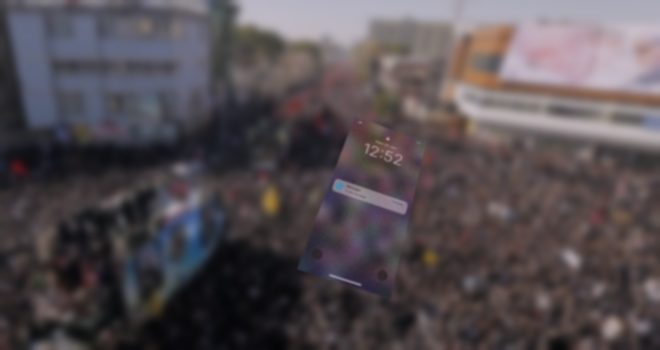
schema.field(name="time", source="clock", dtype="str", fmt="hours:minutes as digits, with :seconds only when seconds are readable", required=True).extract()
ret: 12:52
